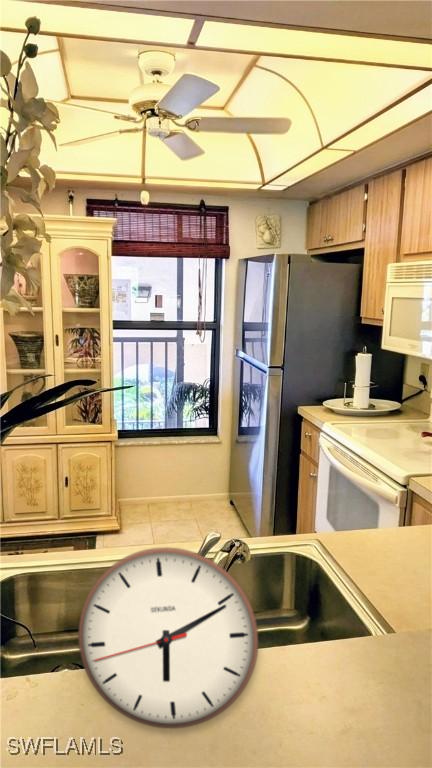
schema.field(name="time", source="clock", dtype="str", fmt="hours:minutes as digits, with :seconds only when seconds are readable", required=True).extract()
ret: 6:10:43
